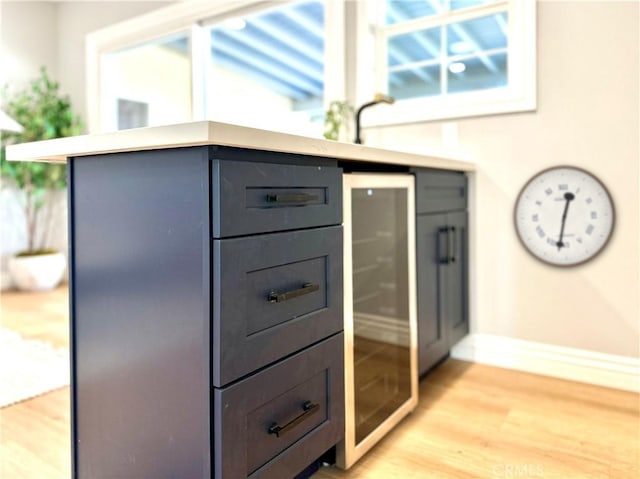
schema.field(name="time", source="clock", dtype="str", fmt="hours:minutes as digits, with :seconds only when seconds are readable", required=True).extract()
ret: 12:32
